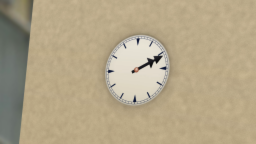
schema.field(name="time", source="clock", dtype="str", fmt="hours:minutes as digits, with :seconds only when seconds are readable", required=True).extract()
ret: 2:11
